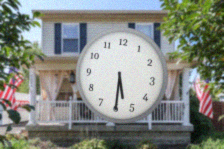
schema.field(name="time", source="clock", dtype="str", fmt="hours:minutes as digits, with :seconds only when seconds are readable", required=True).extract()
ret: 5:30
